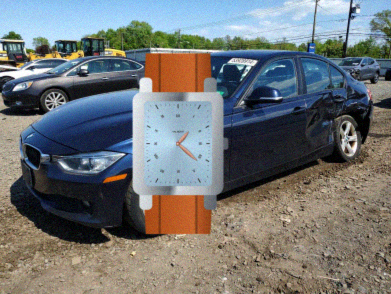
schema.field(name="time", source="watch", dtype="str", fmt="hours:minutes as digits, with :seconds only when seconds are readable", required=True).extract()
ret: 1:22
